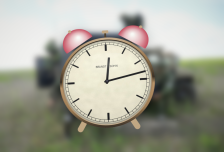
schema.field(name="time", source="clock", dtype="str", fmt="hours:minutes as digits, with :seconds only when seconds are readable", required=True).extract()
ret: 12:13
